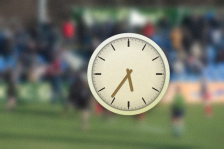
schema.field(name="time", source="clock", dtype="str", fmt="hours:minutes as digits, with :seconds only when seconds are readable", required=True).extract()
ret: 5:36
